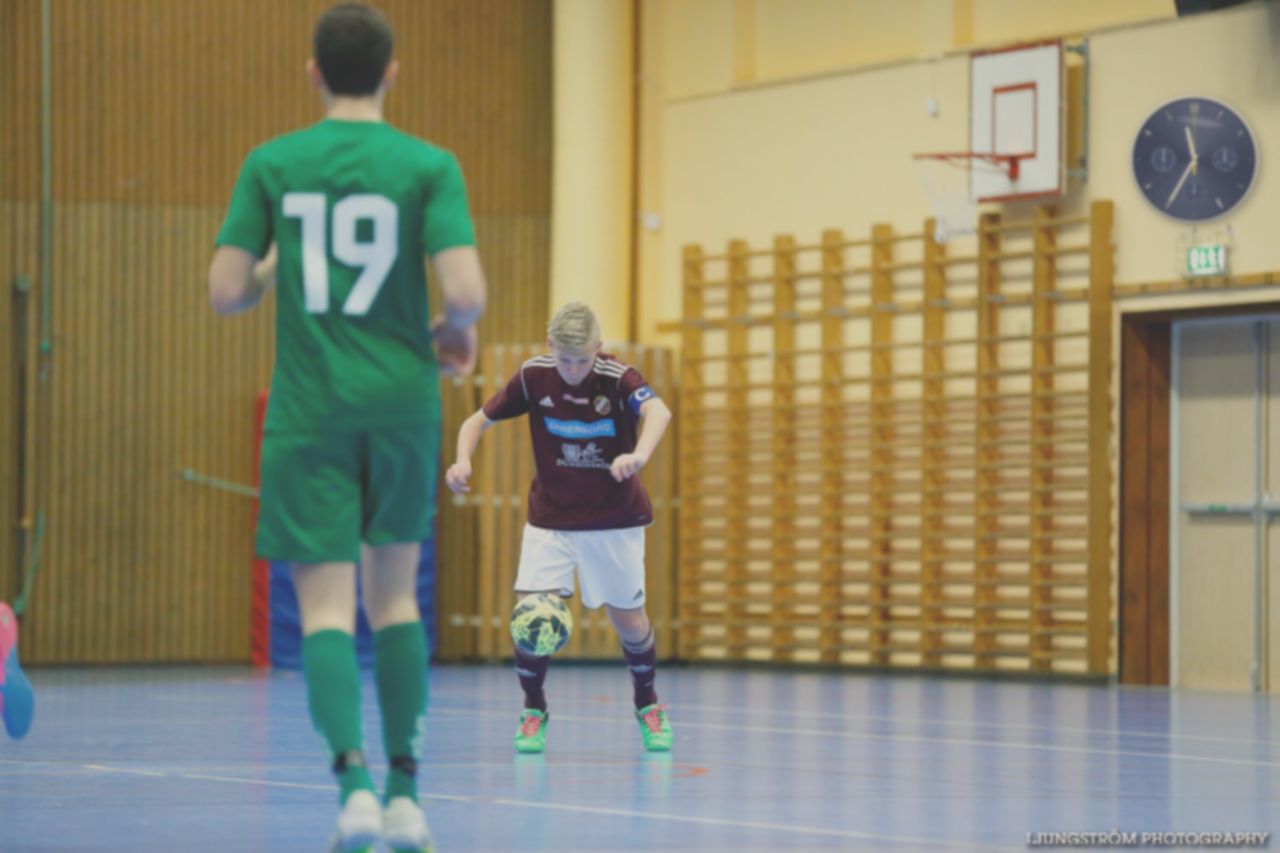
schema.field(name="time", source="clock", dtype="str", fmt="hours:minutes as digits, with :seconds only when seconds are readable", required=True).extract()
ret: 11:35
